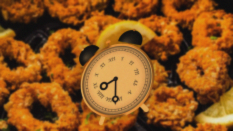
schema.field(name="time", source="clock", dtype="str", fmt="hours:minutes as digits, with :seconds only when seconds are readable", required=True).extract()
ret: 8:32
